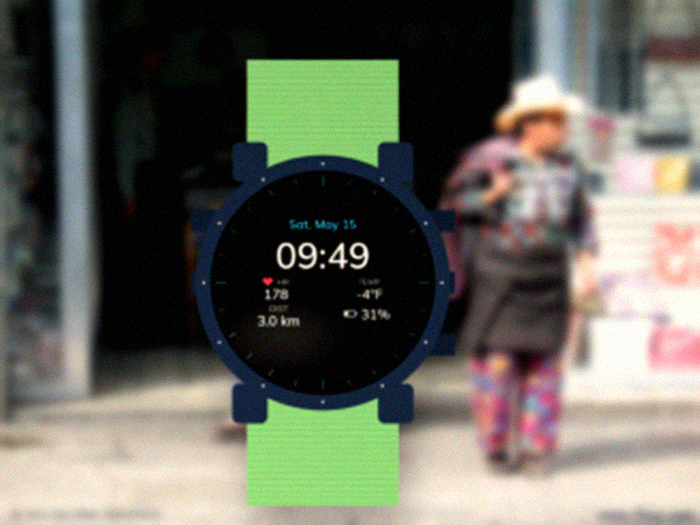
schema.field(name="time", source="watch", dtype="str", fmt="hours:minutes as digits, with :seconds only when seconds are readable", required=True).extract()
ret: 9:49
